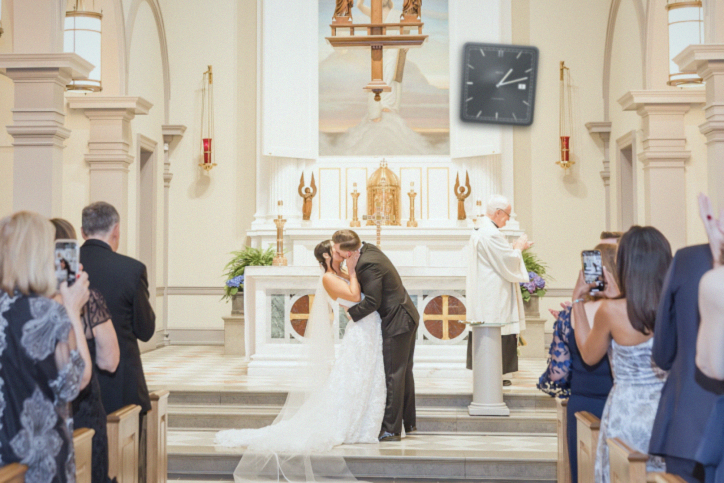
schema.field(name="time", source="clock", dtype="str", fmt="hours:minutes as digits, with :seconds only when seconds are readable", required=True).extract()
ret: 1:12
